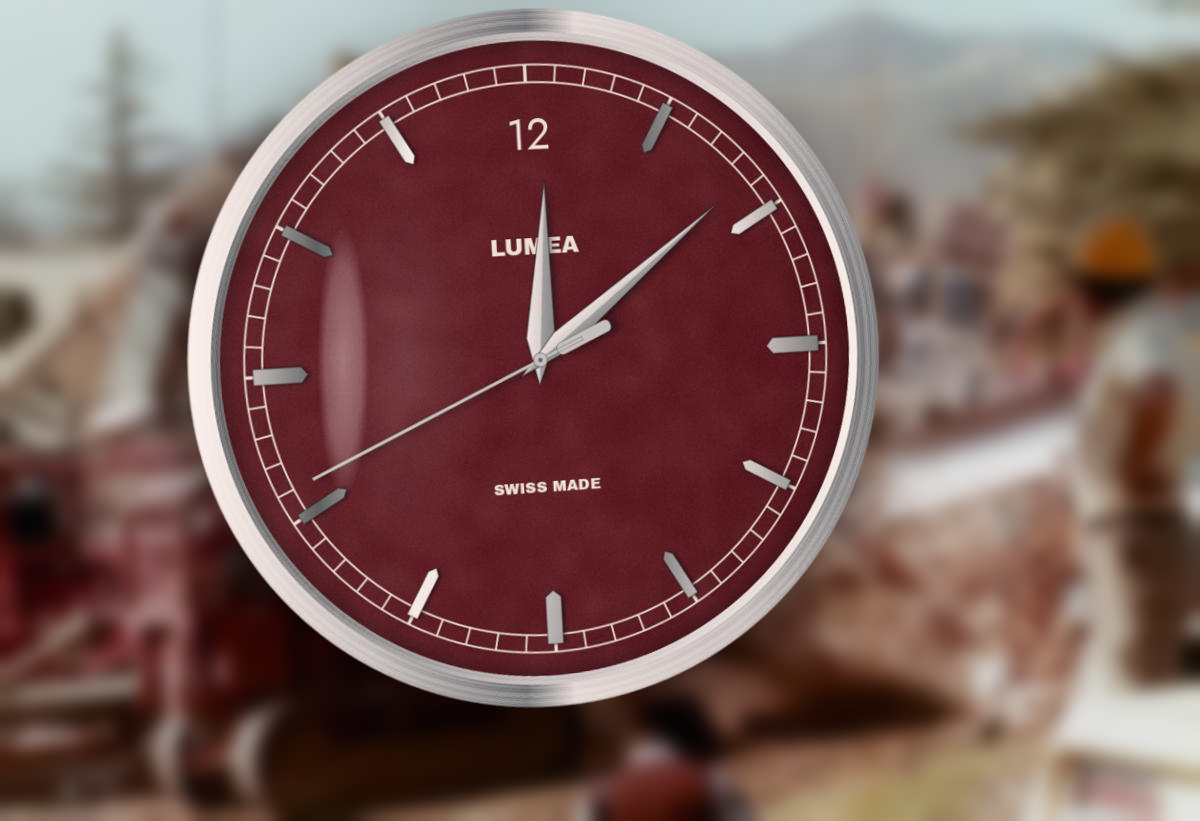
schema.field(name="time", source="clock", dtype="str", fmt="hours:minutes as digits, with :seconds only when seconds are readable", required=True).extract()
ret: 12:08:41
